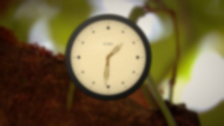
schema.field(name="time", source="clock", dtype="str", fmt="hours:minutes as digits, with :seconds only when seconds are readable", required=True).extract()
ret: 1:31
